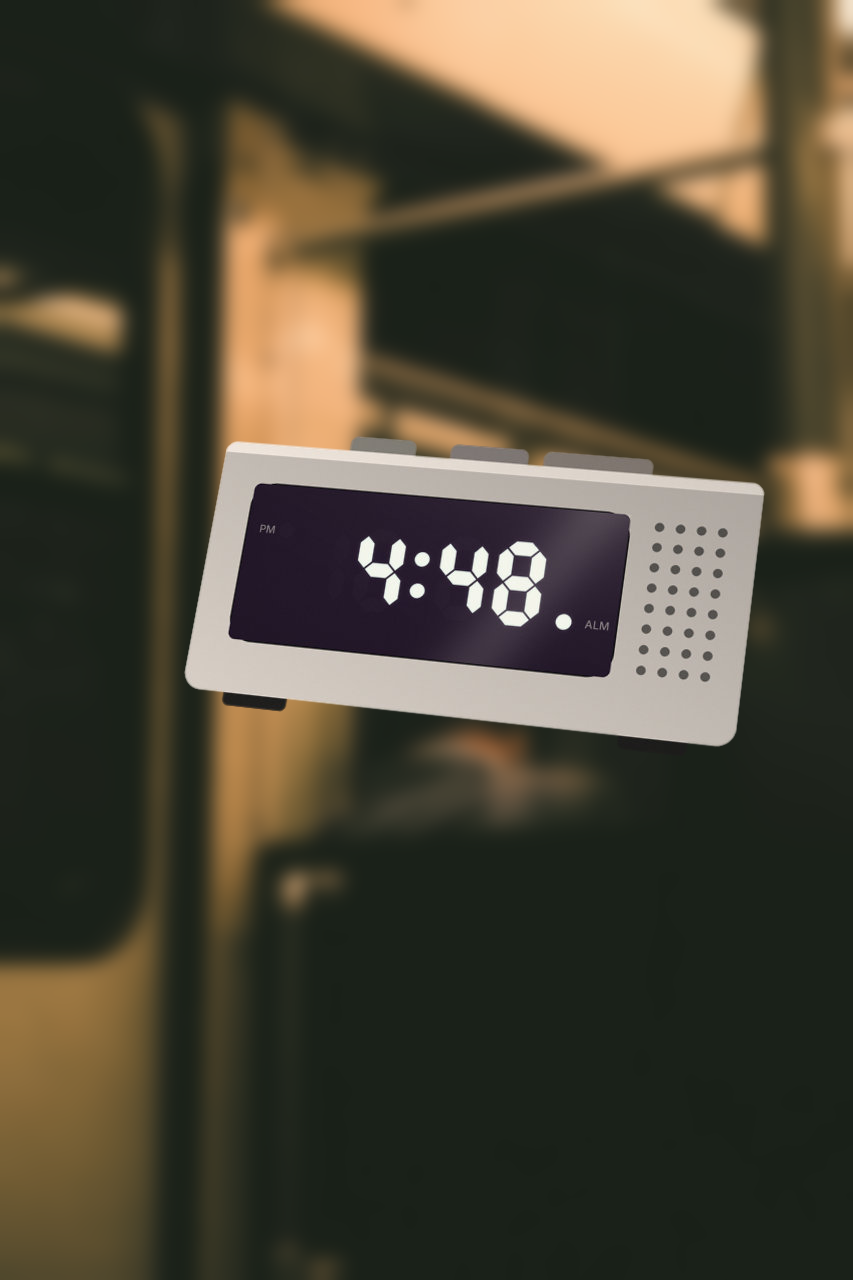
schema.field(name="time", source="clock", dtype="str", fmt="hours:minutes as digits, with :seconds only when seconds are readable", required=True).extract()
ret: 4:48
